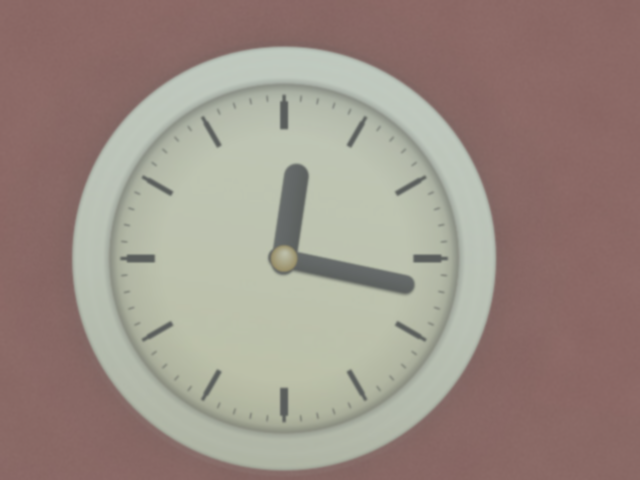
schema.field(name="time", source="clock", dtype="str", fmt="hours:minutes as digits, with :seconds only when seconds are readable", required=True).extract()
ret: 12:17
